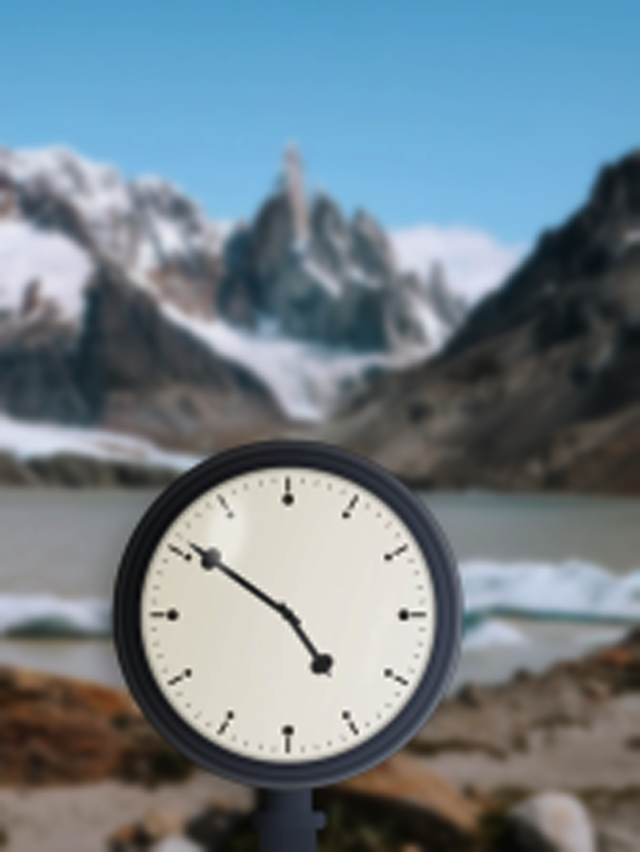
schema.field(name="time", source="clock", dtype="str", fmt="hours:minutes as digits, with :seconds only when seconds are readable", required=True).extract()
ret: 4:51
